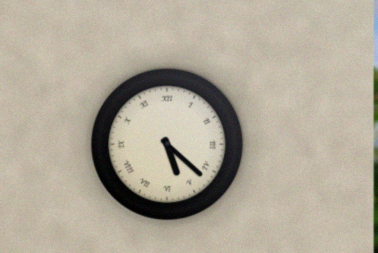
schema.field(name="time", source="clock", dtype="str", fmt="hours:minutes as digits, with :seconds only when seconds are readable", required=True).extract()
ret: 5:22
